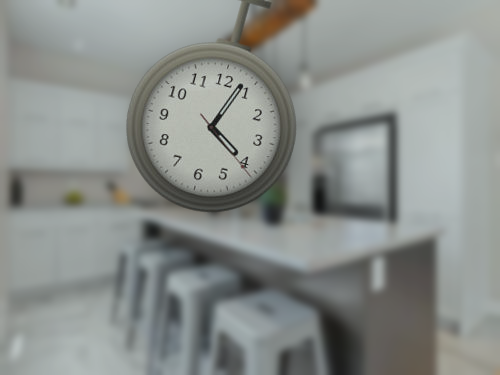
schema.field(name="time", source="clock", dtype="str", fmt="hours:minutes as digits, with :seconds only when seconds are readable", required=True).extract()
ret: 4:03:21
